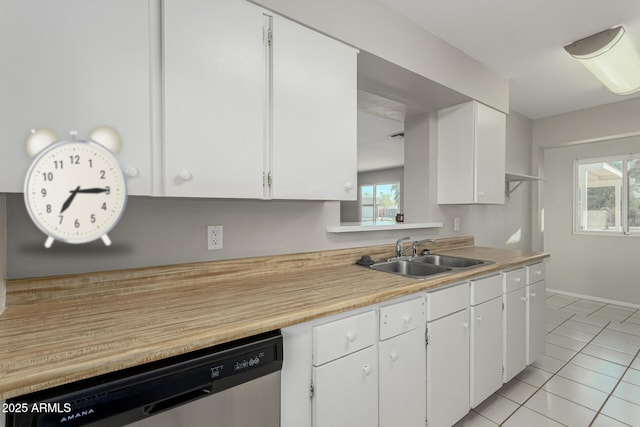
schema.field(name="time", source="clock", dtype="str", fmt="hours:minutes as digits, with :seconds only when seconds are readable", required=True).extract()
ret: 7:15
